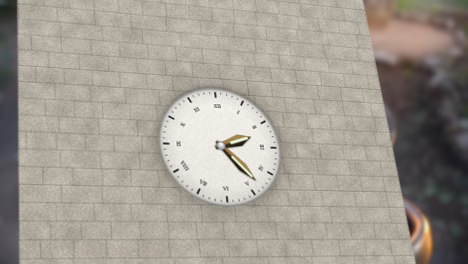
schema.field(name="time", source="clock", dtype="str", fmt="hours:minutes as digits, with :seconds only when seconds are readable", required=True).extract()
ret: 2:23
